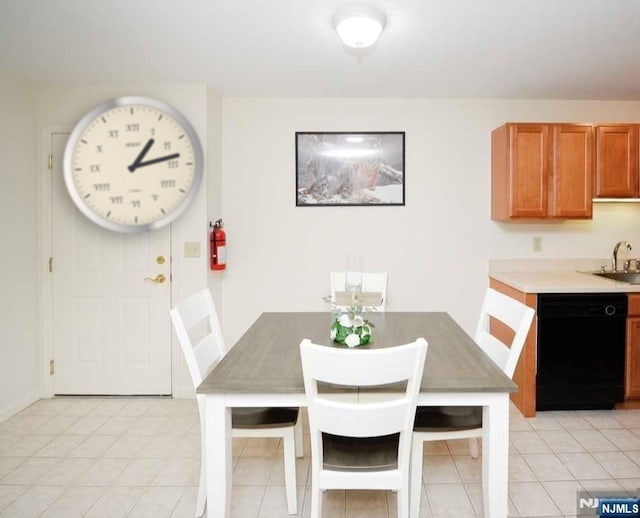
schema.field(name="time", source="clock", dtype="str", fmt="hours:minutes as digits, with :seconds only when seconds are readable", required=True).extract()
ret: 1:13
